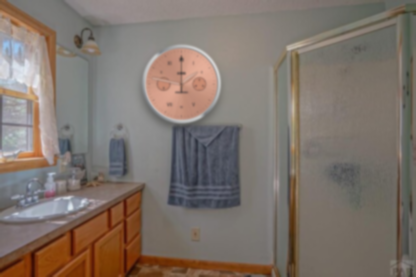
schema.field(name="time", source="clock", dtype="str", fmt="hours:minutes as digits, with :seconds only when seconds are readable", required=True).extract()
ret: 1:47
